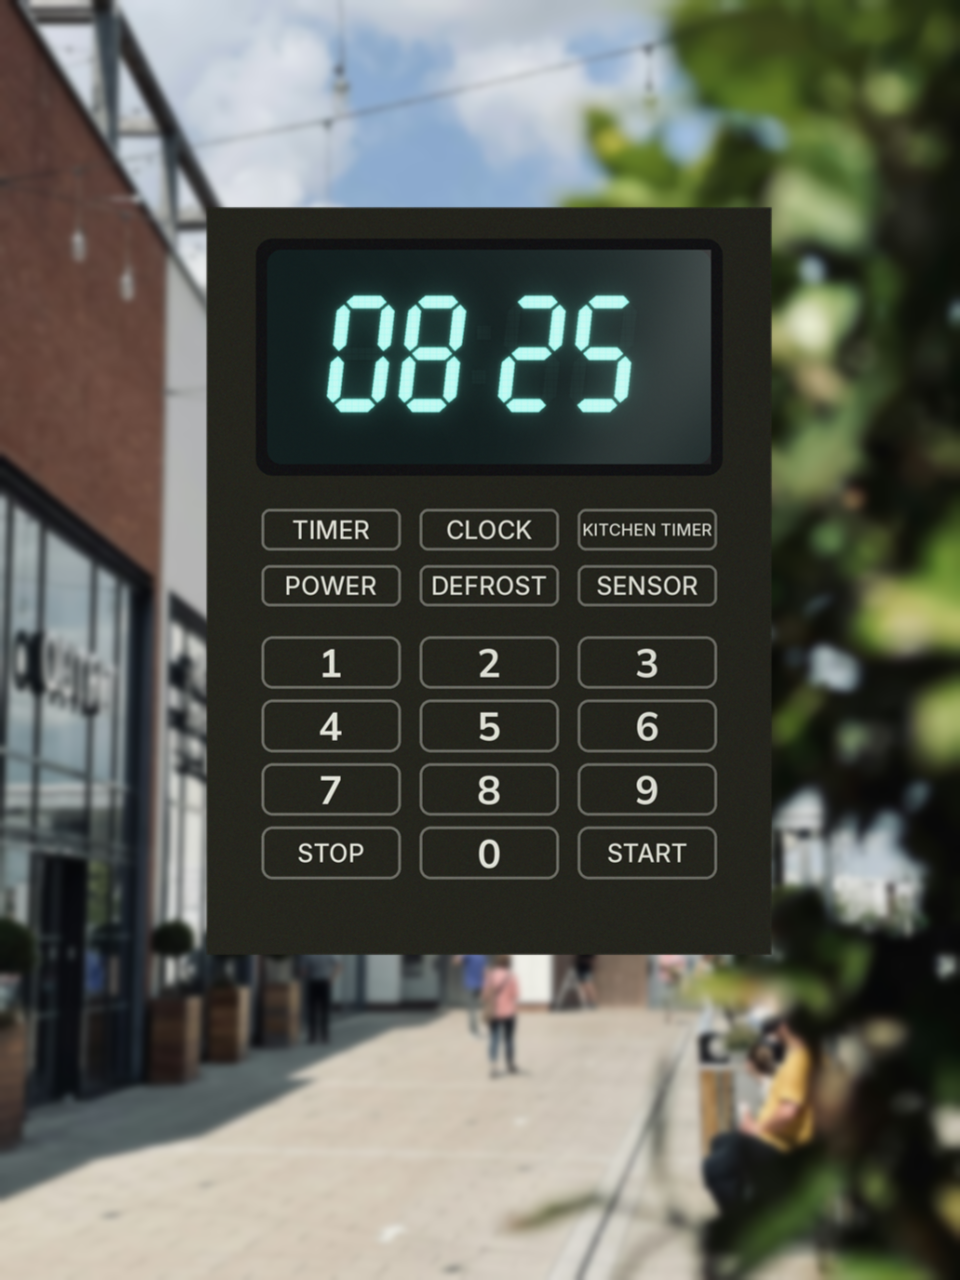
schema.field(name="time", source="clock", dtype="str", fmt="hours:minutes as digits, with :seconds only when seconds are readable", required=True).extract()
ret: 8:25
